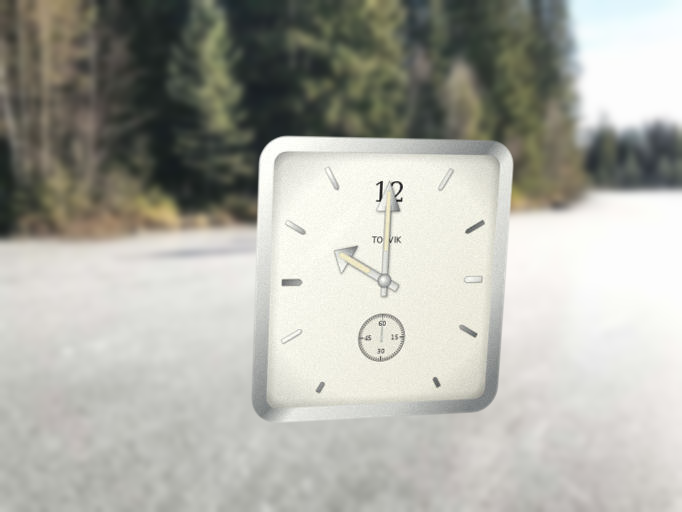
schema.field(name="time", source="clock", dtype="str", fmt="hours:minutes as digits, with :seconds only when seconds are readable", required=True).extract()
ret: 10:00
